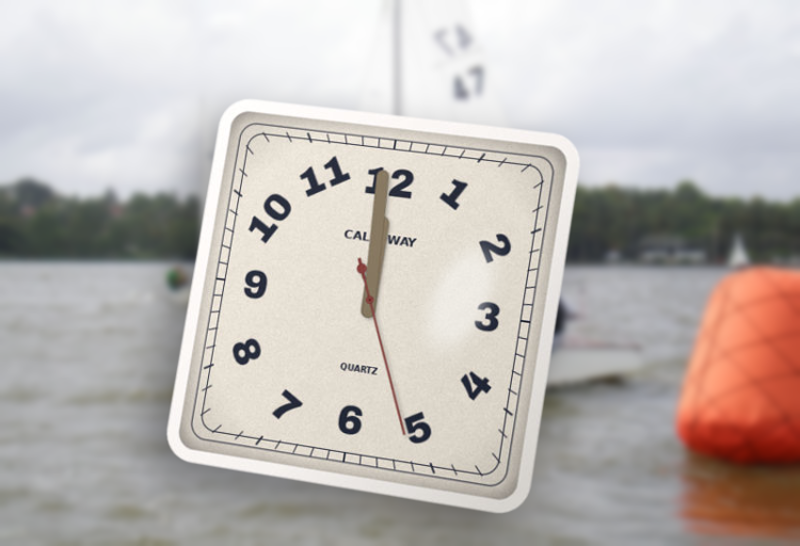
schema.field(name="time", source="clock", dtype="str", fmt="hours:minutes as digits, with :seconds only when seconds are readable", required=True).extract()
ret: 11:59:26
